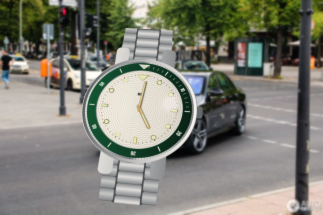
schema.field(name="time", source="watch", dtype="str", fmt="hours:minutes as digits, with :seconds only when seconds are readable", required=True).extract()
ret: 5:01
